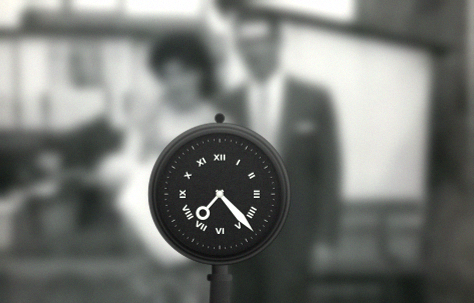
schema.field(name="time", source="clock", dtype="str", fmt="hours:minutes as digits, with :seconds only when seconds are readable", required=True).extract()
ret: 7:23
